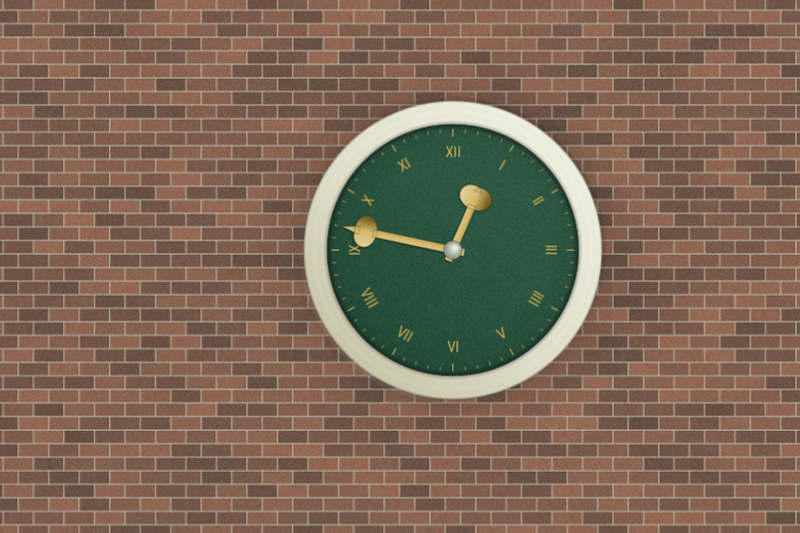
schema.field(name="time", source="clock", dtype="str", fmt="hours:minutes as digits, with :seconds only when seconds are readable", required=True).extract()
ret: 12:47
